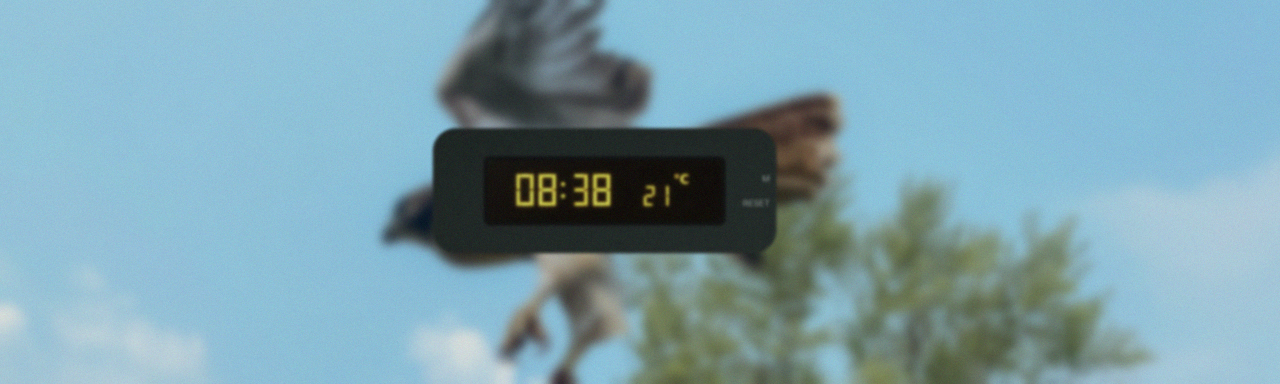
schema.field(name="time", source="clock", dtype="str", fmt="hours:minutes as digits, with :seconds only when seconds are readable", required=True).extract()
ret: 8:38
